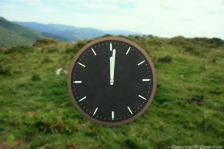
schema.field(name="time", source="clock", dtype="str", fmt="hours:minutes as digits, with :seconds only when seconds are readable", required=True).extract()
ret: 12:01
